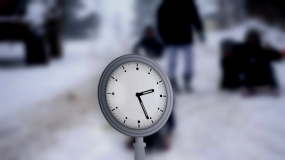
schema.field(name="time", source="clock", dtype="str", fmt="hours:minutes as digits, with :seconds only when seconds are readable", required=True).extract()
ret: 2:26
